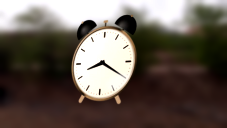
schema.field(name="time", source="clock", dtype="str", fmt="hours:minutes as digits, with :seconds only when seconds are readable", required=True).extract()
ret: 8:20
